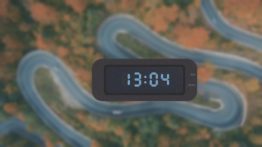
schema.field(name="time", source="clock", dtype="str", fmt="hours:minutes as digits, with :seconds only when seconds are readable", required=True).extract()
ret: 13:04
